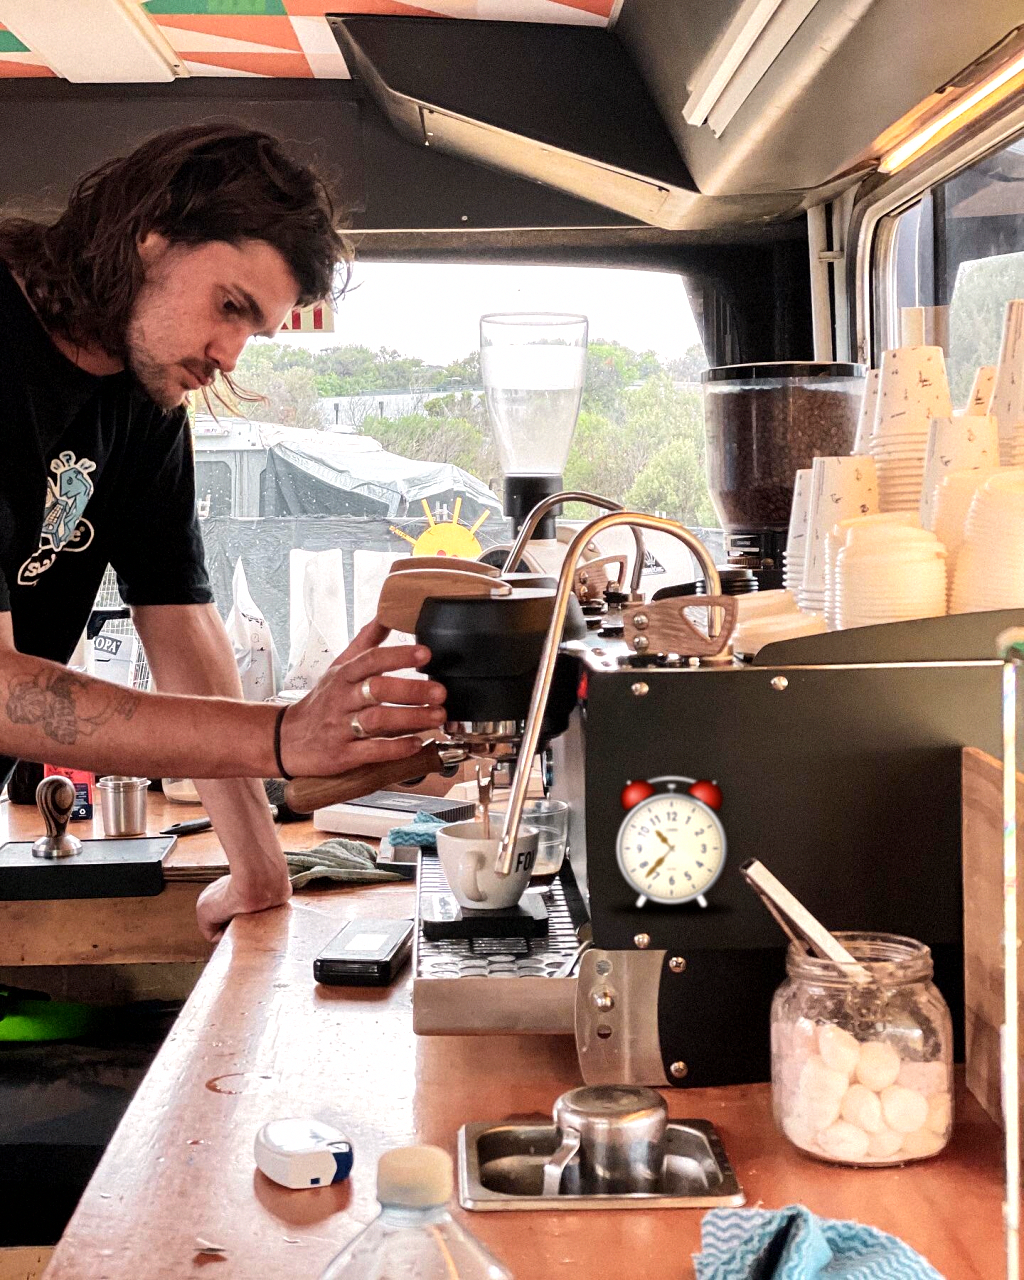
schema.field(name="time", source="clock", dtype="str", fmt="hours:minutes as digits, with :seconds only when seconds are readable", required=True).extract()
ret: 10:37
